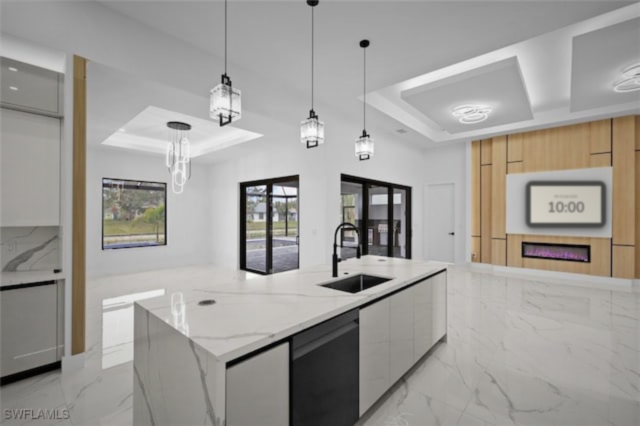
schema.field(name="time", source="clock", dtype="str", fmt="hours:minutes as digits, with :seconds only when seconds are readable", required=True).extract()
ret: 10:00
